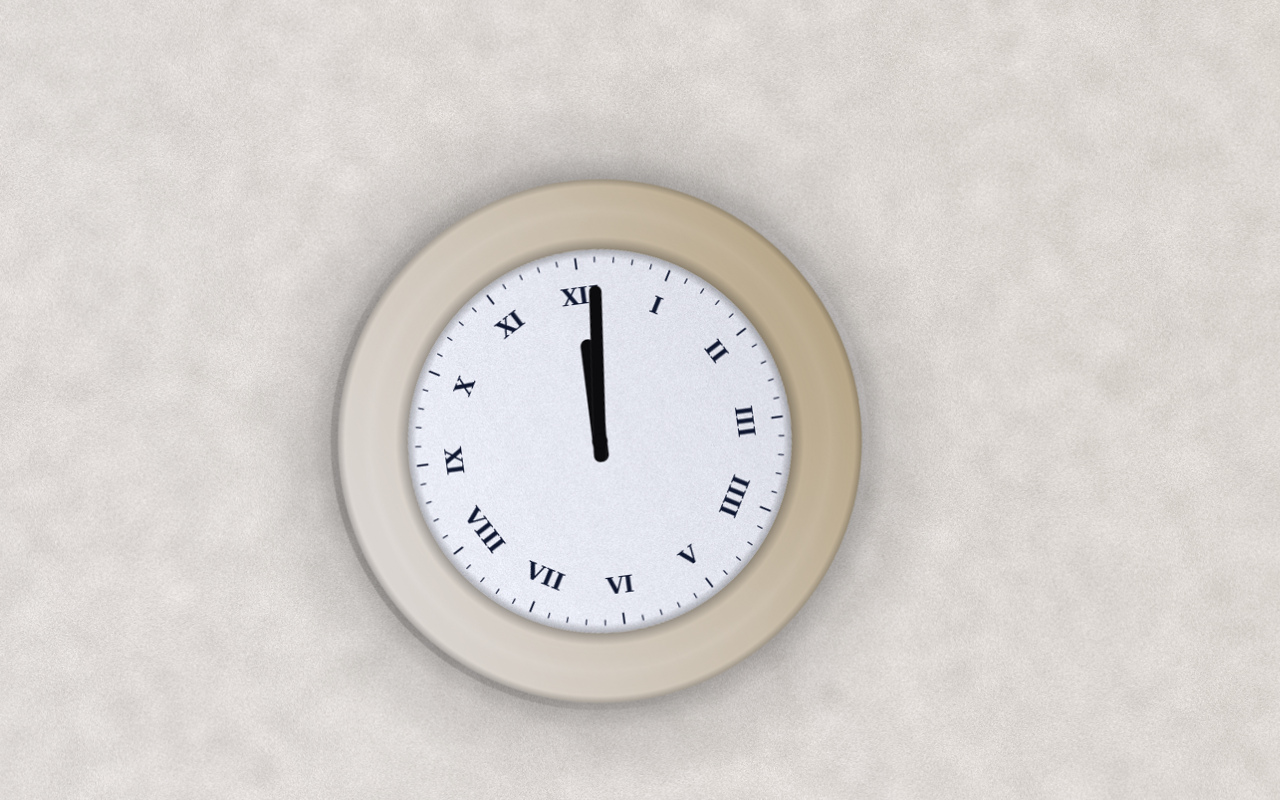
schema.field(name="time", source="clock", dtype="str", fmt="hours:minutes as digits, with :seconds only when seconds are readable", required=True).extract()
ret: 12:01
